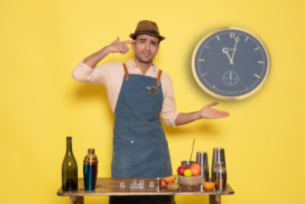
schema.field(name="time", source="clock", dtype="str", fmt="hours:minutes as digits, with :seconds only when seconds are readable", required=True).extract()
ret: 11:02
